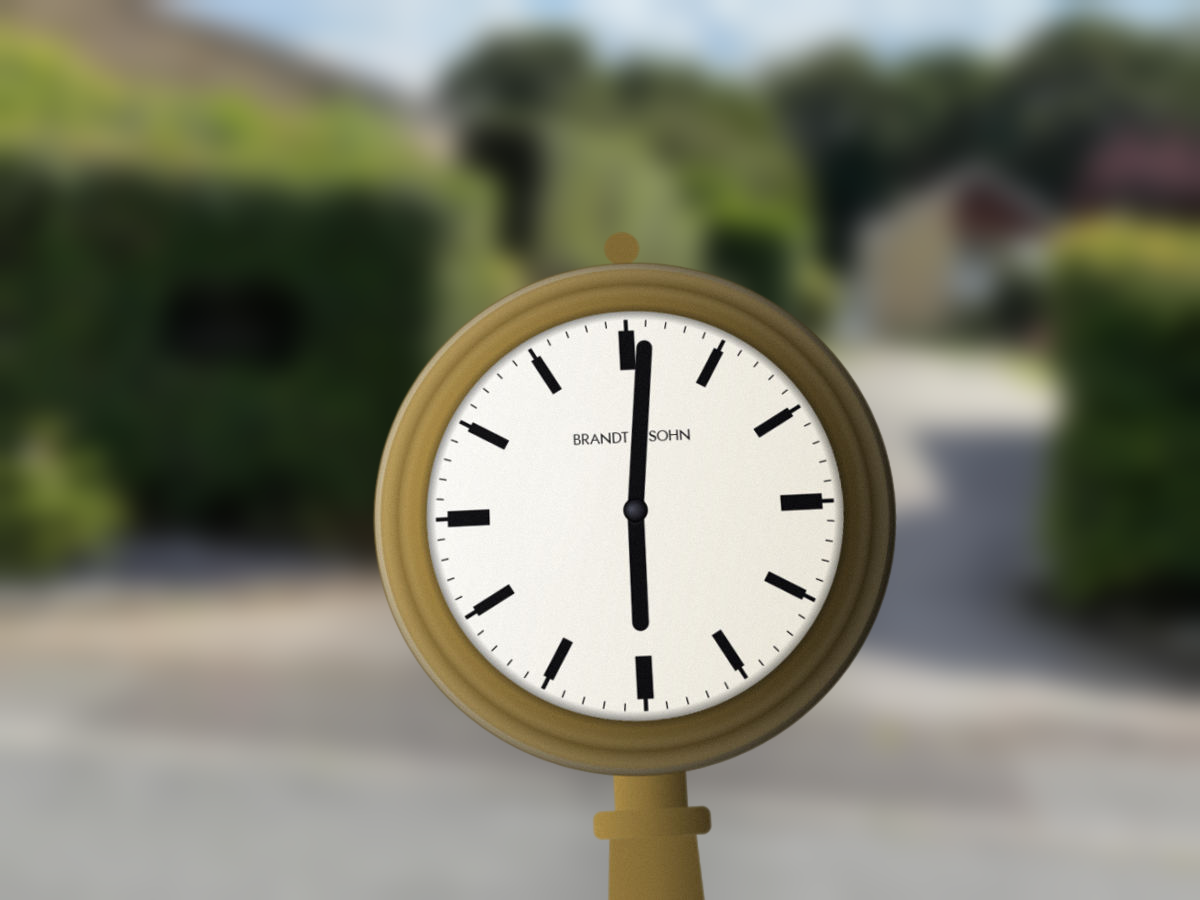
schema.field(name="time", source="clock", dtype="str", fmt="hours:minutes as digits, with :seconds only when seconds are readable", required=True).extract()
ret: 6:01
